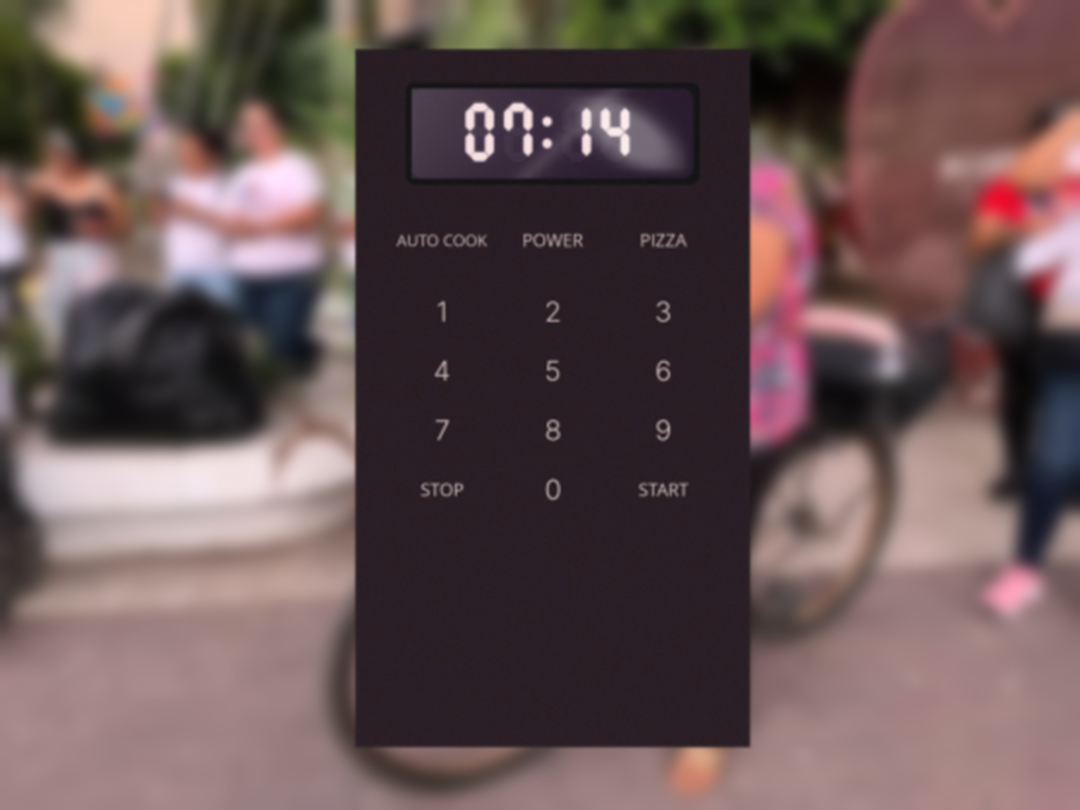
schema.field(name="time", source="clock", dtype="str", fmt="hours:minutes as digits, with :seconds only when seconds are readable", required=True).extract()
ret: 7:14
